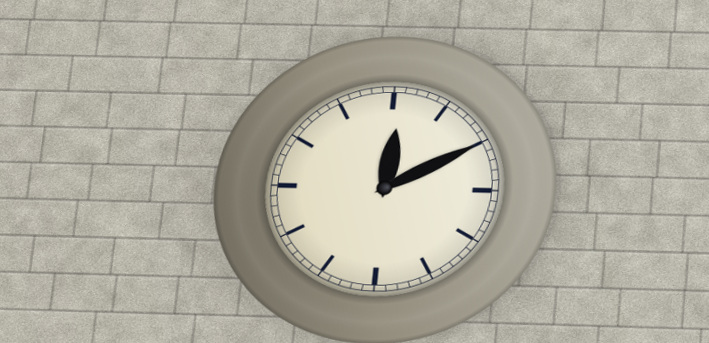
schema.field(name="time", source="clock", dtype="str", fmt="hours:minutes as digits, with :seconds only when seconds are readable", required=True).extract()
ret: 12:10
